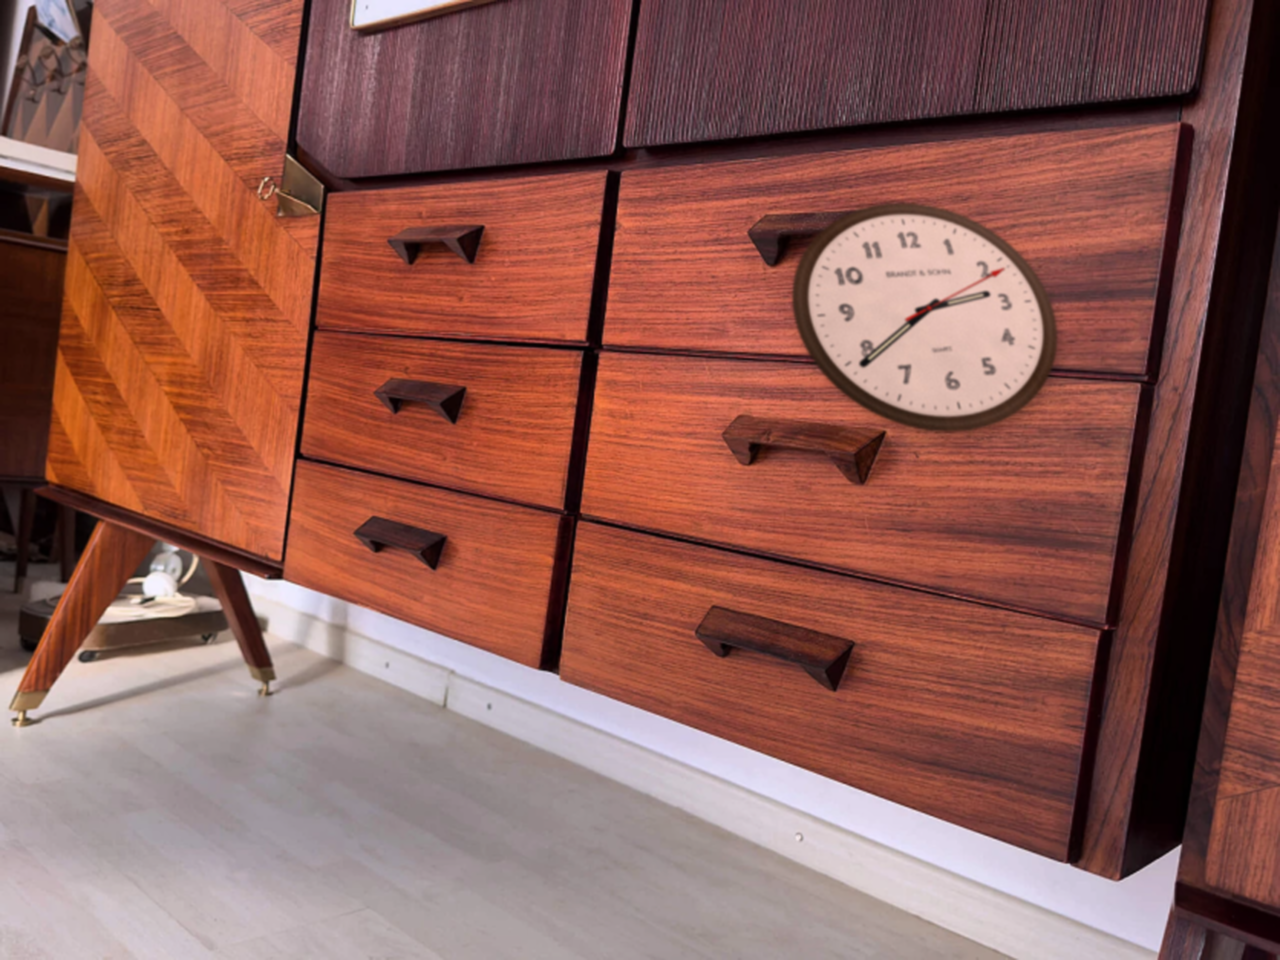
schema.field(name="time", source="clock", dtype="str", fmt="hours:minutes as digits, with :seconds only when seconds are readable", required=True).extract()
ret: 2:39:11
